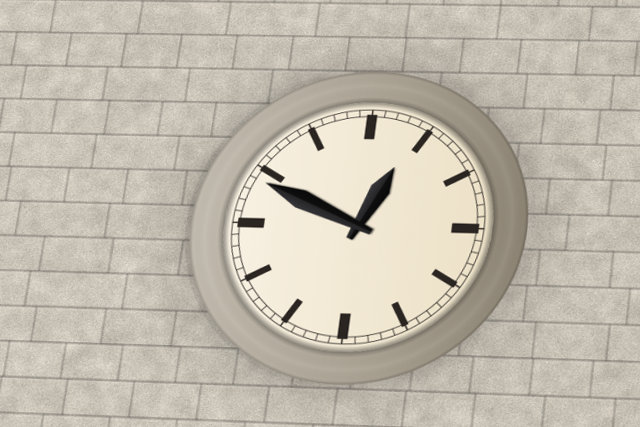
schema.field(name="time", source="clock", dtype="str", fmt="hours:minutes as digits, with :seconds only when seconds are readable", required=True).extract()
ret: 12:49
